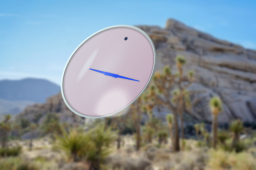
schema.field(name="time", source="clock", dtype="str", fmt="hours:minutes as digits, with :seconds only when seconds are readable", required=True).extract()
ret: 9:16
